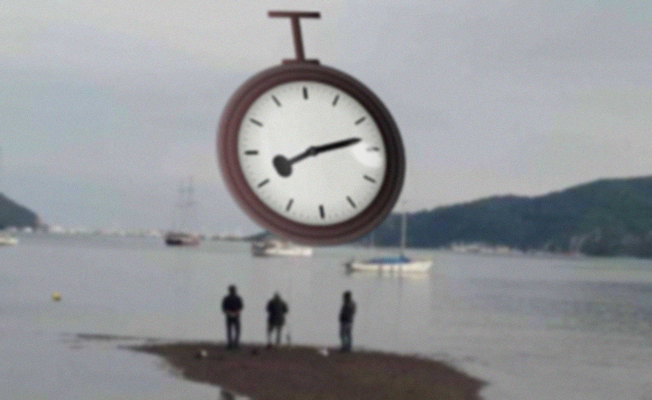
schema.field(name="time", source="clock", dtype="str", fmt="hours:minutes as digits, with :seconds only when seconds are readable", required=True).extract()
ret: 8:13
